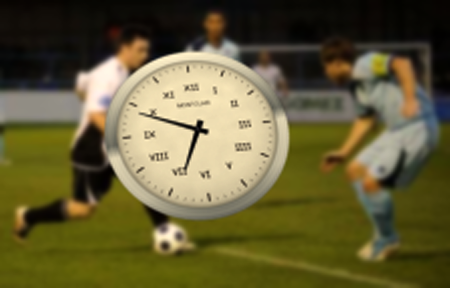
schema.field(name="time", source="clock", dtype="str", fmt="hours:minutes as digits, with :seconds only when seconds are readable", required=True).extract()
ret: 6:49
